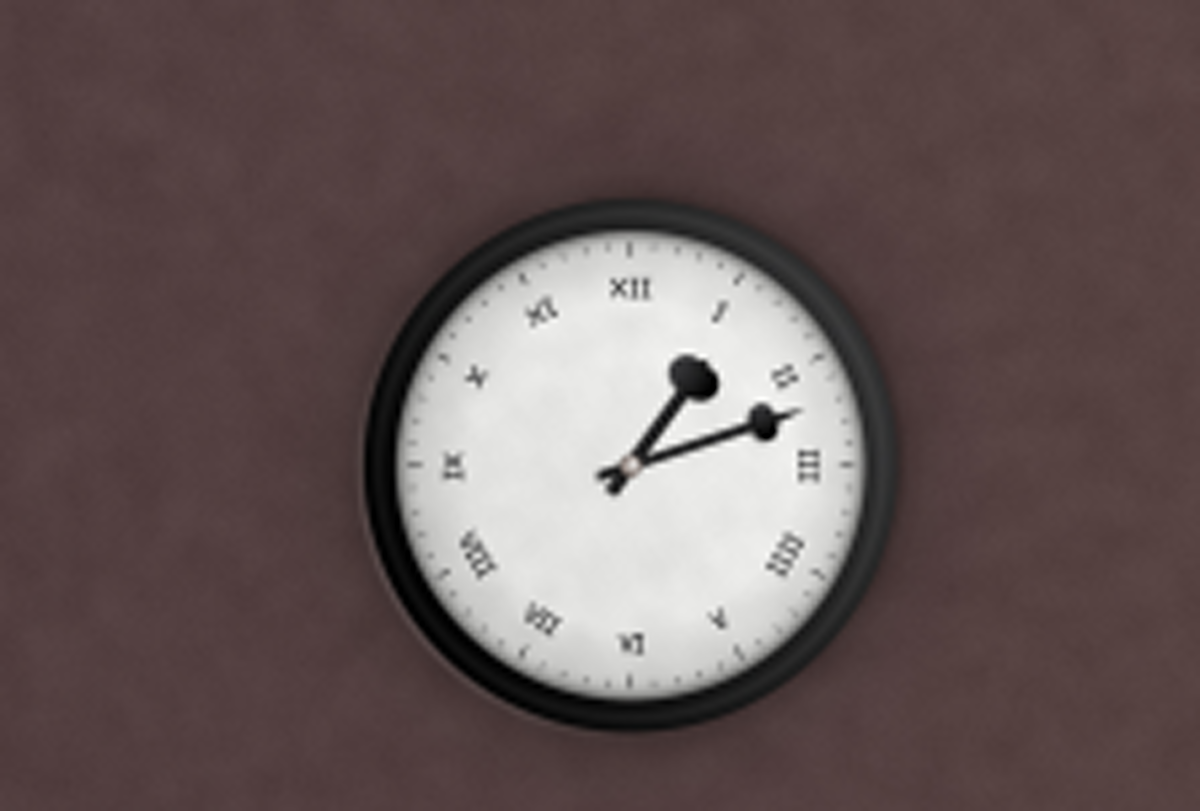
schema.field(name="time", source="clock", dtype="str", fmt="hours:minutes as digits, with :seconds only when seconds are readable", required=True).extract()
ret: 1:12
